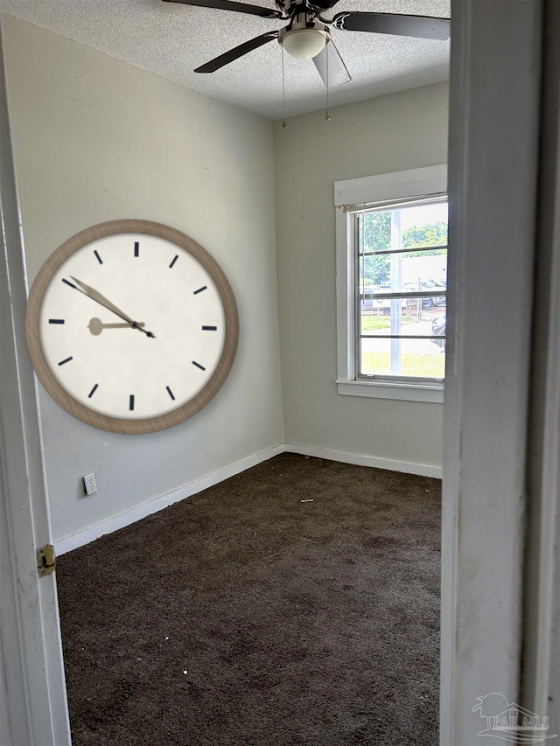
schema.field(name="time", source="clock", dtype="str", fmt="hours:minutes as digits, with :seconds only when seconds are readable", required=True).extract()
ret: 8:50:50
